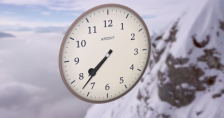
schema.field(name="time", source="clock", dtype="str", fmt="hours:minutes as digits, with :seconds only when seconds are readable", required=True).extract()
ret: 7:37
